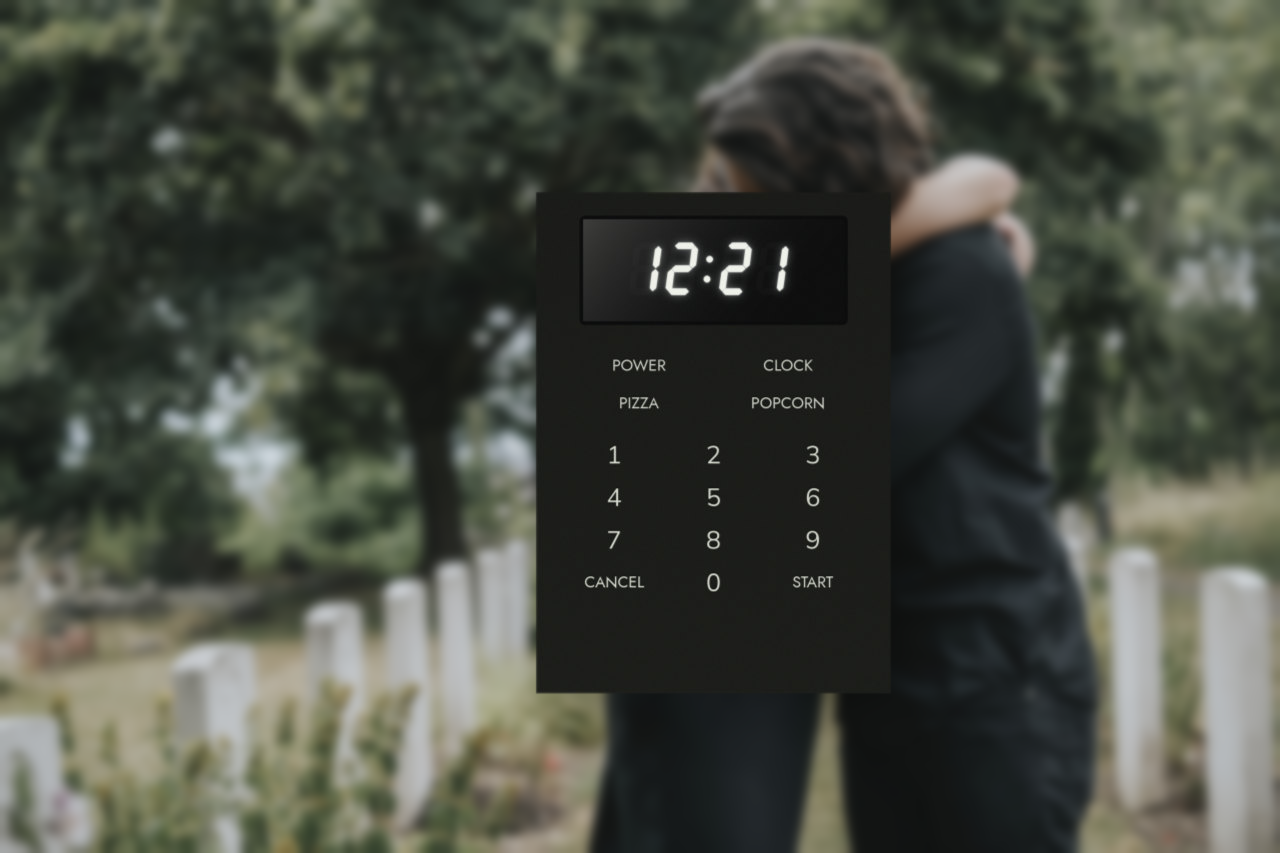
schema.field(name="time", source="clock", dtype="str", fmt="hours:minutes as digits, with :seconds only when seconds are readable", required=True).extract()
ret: 12:21
